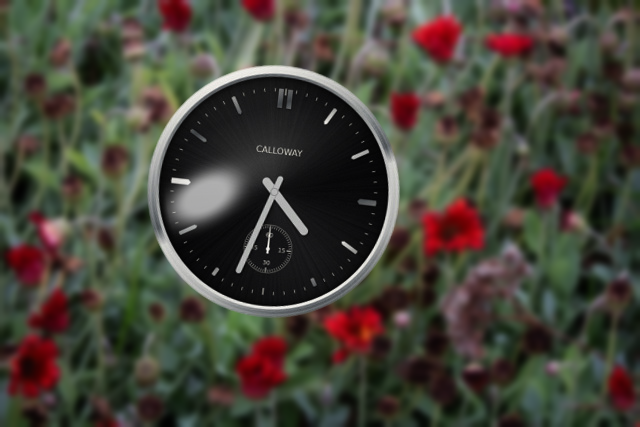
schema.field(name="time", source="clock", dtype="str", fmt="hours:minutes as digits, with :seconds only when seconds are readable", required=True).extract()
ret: 4:33
